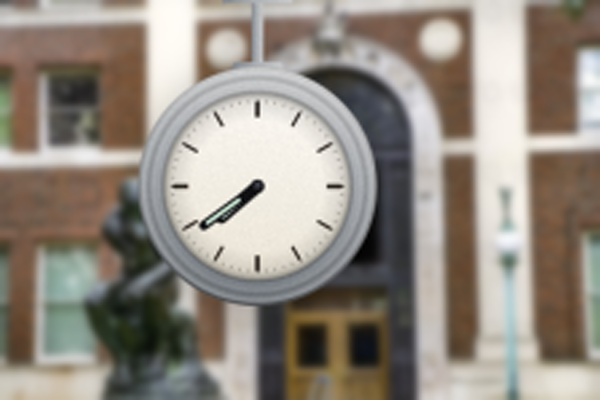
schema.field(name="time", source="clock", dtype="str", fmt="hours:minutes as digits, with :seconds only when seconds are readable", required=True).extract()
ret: 7:39
